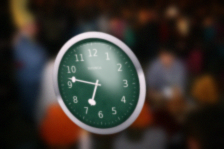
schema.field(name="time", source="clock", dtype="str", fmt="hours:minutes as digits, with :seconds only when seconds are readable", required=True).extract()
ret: 6:47
